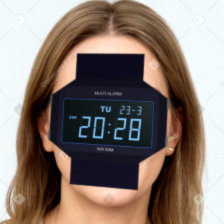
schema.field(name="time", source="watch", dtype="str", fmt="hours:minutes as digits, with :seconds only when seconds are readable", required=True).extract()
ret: 20:28
